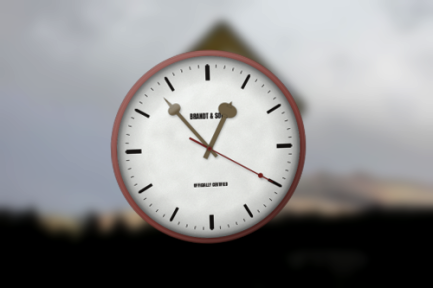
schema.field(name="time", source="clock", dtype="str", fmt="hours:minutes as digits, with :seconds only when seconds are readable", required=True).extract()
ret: 12:53:20
